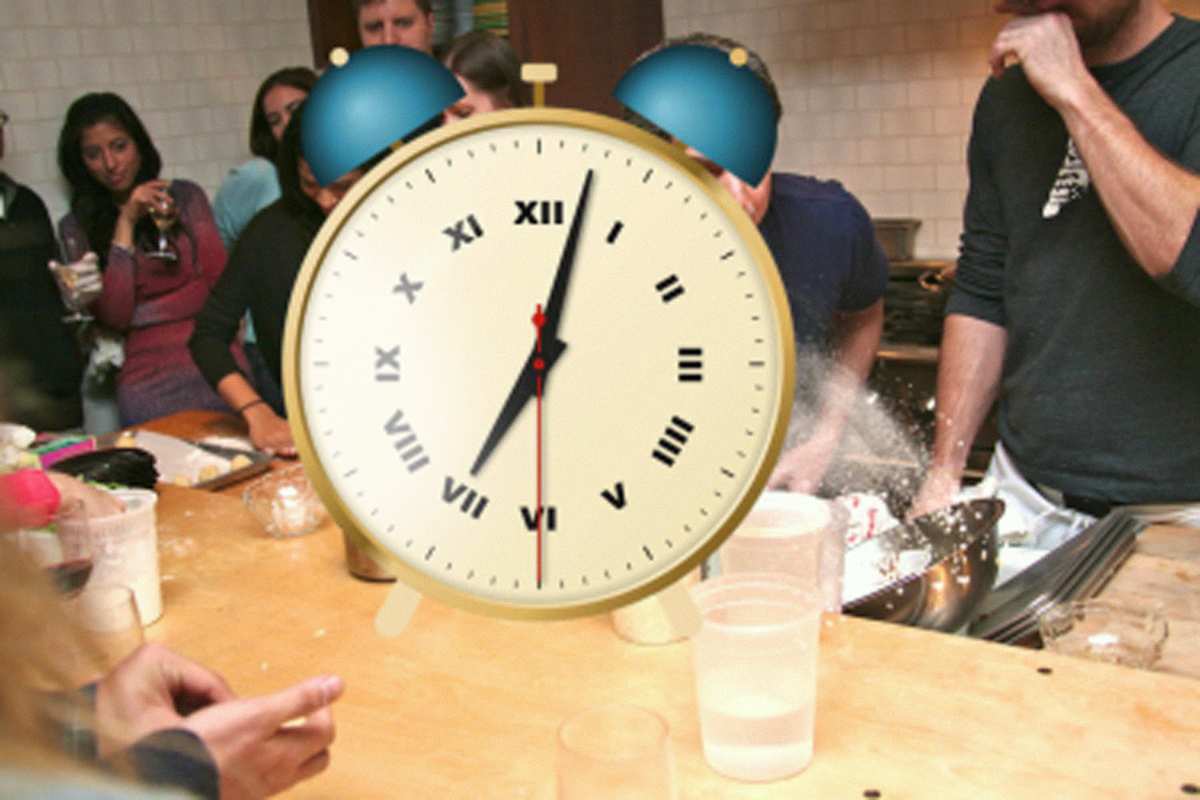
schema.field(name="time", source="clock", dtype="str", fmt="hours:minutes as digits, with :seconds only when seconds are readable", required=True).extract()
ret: 7:02:30
